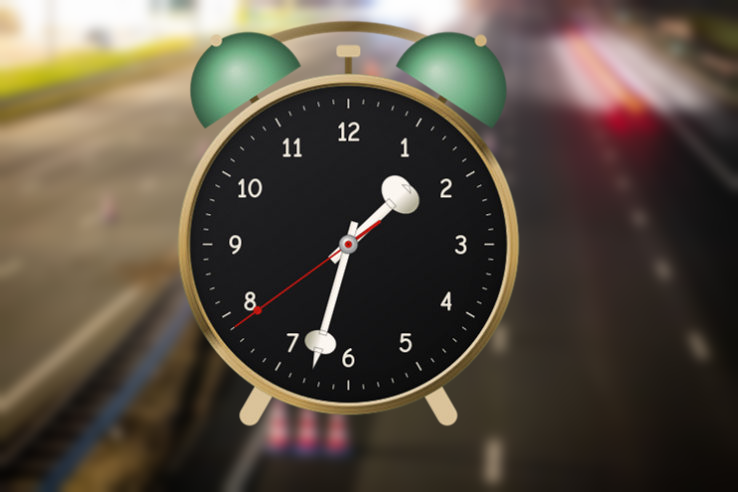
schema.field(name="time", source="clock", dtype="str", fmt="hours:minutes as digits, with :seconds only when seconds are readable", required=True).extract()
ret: 1:32:39
